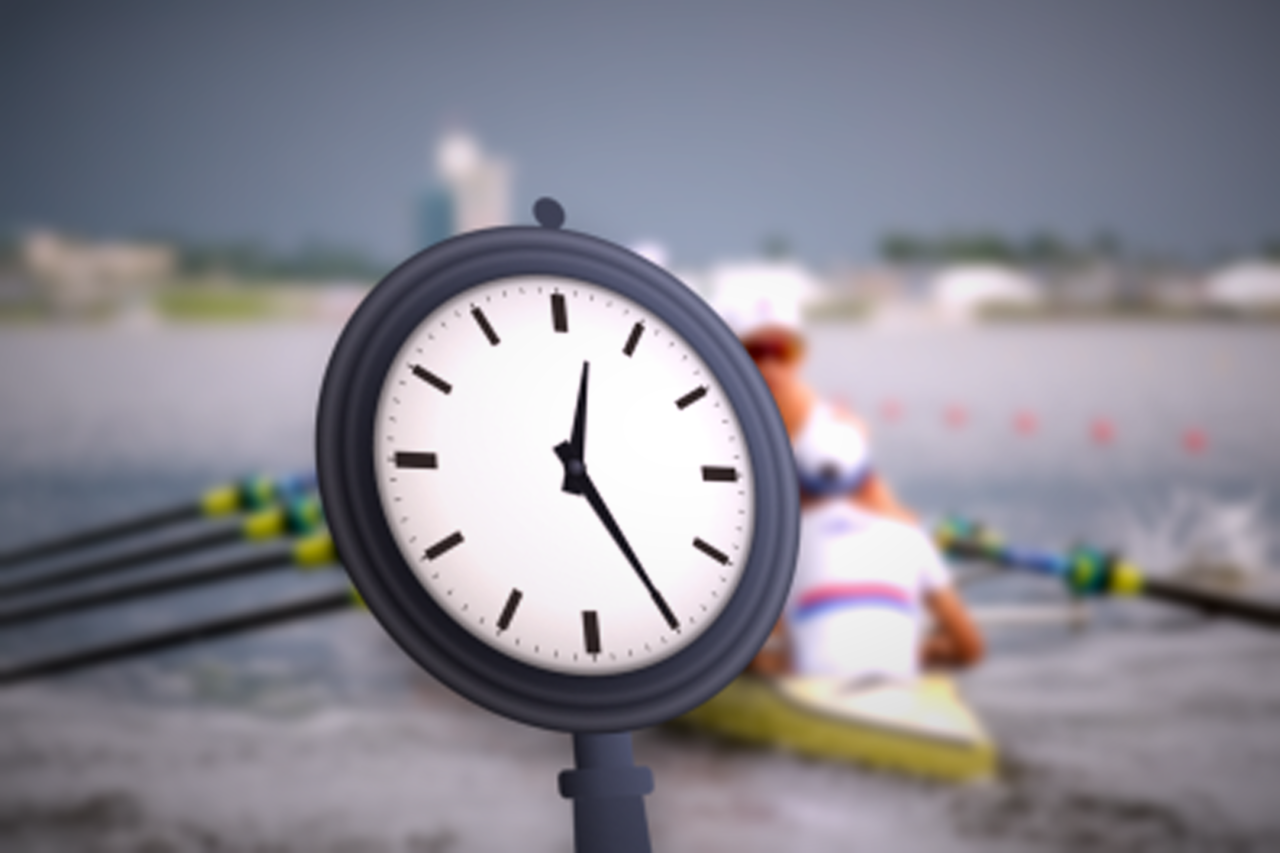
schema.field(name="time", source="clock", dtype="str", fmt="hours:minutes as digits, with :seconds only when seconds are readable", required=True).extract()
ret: 12:25
